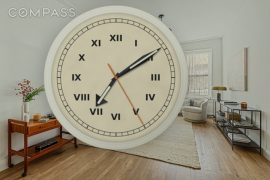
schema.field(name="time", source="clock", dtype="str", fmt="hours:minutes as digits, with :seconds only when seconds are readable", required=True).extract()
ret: 7:09:25
